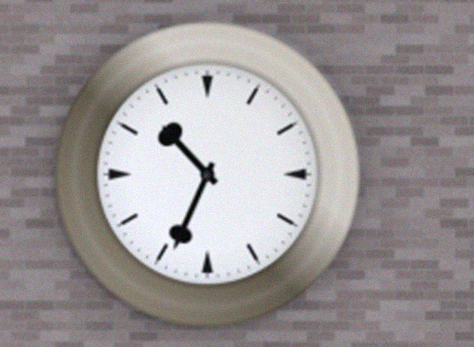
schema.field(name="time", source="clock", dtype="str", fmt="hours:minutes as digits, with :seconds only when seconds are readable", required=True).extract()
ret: 10:34
